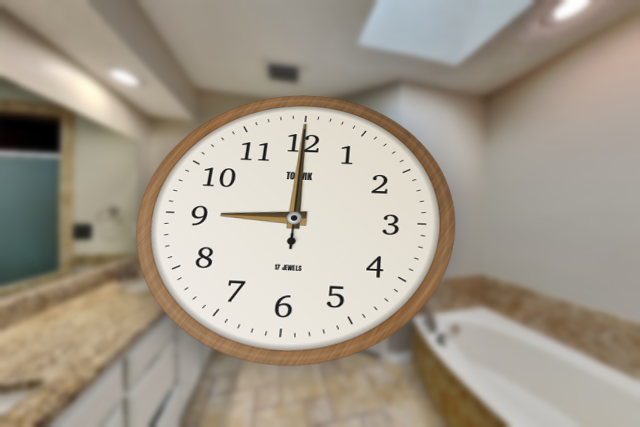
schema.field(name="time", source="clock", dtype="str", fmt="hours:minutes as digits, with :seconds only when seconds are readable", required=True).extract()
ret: 9:00:00
